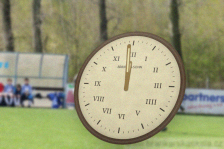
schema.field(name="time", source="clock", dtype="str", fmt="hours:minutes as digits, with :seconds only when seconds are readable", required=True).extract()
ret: 11:59
